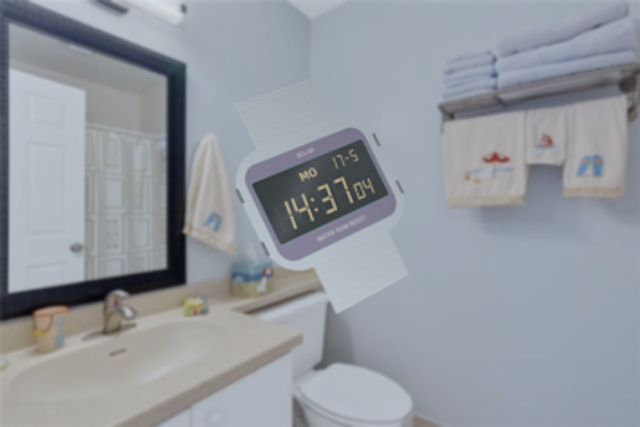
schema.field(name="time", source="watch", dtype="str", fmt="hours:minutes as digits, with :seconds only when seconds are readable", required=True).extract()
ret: 14:37:04
